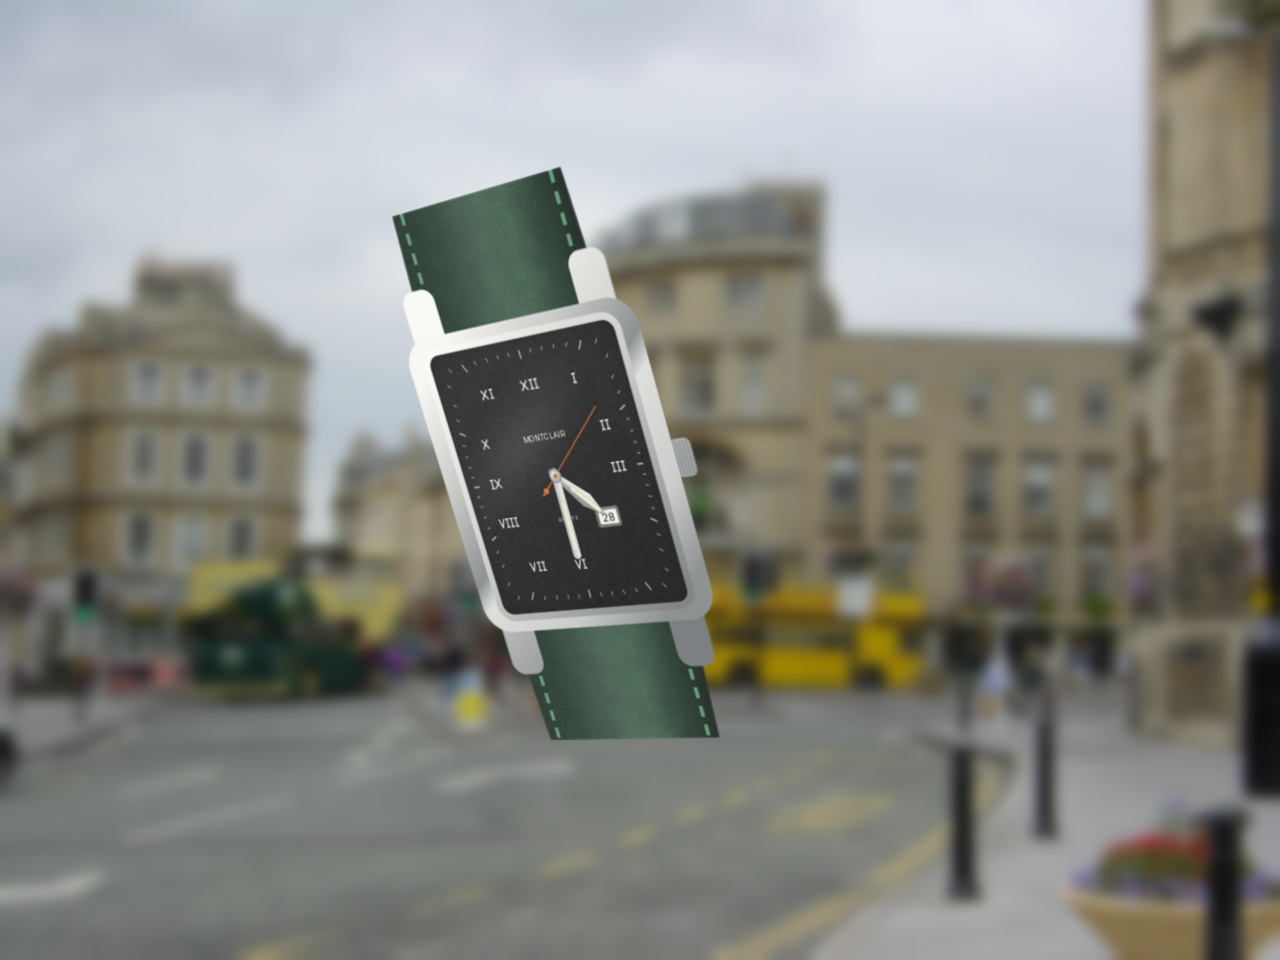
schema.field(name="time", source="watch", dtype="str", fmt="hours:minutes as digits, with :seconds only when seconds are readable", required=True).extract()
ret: 4:30:08
